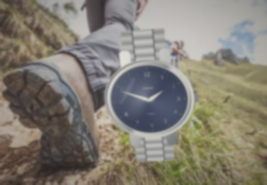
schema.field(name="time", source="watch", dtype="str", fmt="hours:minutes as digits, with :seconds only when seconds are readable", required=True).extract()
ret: 1:49
